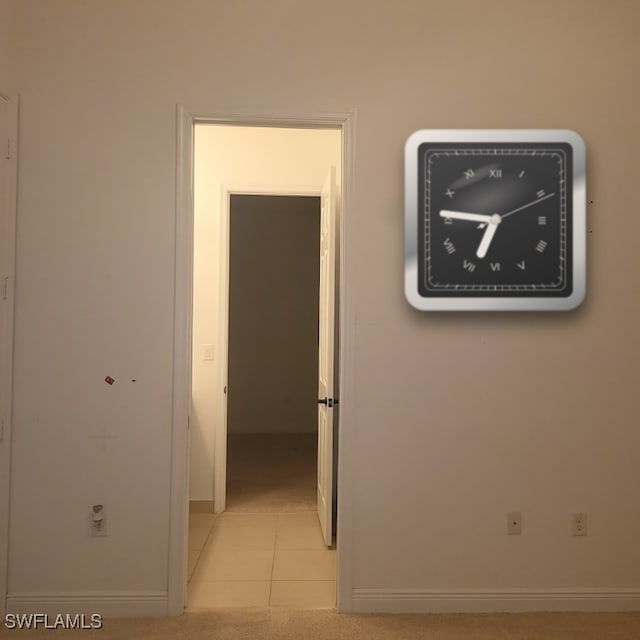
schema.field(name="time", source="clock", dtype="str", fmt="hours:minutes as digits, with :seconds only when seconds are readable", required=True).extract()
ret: 6:46:11
